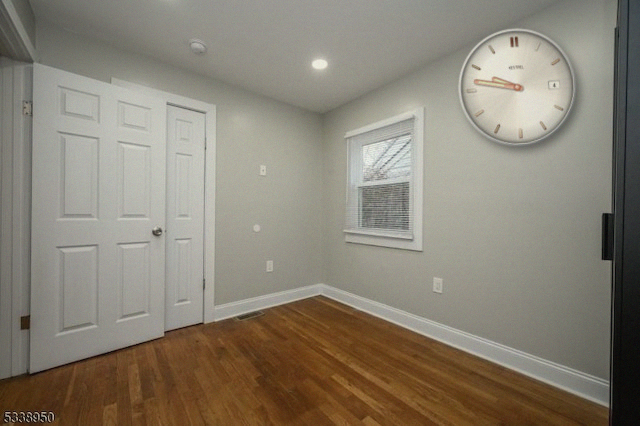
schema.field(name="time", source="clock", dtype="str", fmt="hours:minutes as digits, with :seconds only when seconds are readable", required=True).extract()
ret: 9:47
